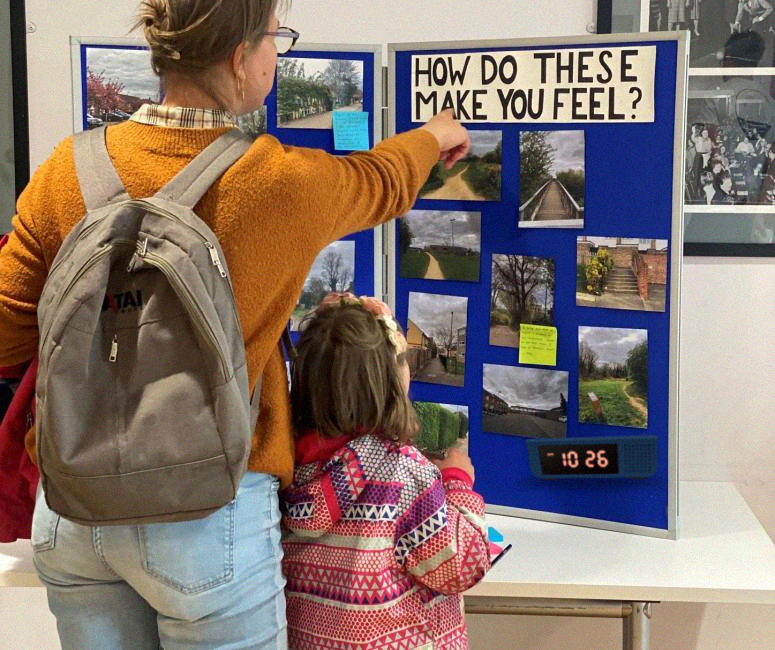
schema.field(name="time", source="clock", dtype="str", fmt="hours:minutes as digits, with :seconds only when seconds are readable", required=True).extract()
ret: 10:26
